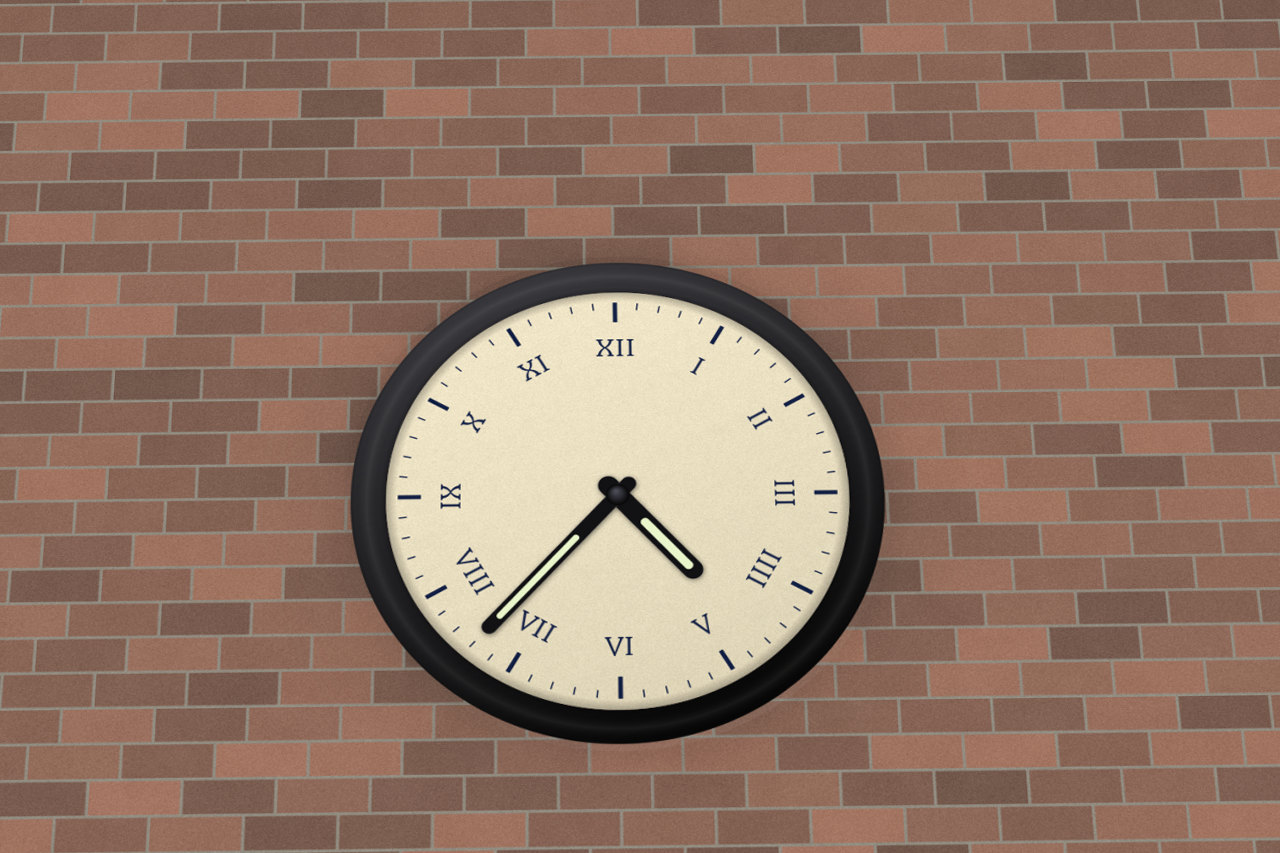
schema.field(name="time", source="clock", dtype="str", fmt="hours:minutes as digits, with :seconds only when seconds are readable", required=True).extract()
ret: 4:37
